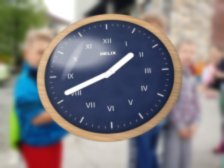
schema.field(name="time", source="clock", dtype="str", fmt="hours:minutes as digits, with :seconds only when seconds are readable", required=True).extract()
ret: 1:41
